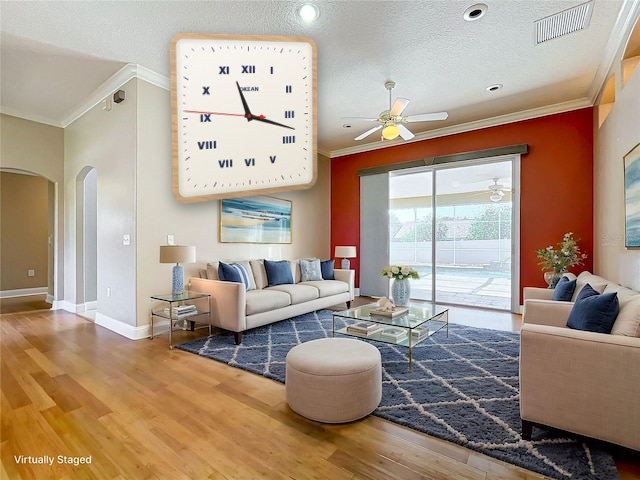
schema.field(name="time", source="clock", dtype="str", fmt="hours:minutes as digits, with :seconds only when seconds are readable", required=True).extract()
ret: 11:17:46
